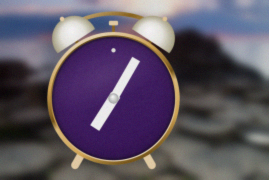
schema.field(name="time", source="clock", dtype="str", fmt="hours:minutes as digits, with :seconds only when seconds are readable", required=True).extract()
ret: 7:05
